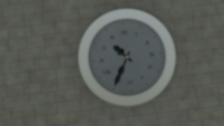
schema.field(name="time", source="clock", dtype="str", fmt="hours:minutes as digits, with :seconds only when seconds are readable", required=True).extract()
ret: 10:35
